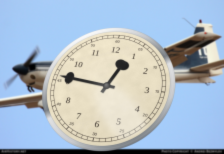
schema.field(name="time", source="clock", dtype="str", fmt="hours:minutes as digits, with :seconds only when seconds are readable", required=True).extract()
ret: 12:46
